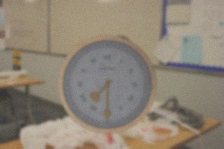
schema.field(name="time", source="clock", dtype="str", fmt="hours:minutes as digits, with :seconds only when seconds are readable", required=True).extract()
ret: 7:30
